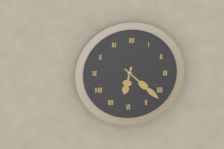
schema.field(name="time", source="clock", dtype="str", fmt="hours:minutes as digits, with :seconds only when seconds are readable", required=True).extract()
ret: 6:22
